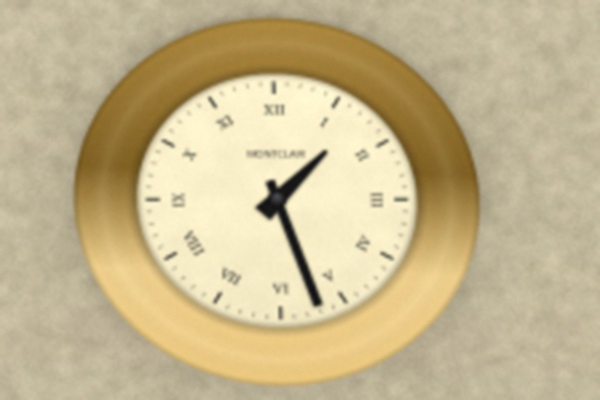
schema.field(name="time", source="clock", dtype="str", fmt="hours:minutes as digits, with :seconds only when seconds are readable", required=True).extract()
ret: 1:27
